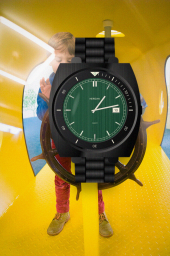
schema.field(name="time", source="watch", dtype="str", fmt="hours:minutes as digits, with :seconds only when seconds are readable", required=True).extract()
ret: 1:13
